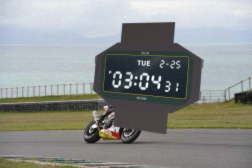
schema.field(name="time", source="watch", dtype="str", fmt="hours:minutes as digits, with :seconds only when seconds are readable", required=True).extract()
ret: 3:04:31
